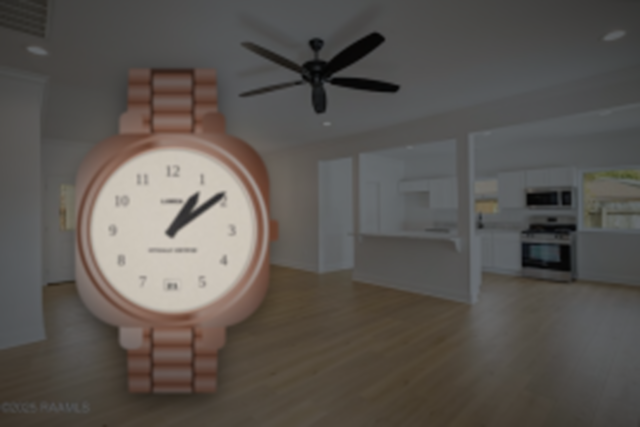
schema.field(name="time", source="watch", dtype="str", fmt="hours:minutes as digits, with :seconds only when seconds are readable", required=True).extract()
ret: 1:09
